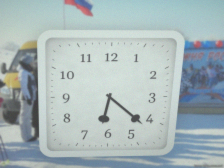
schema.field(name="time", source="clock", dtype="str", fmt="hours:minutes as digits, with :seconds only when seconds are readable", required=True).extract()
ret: 6:22
